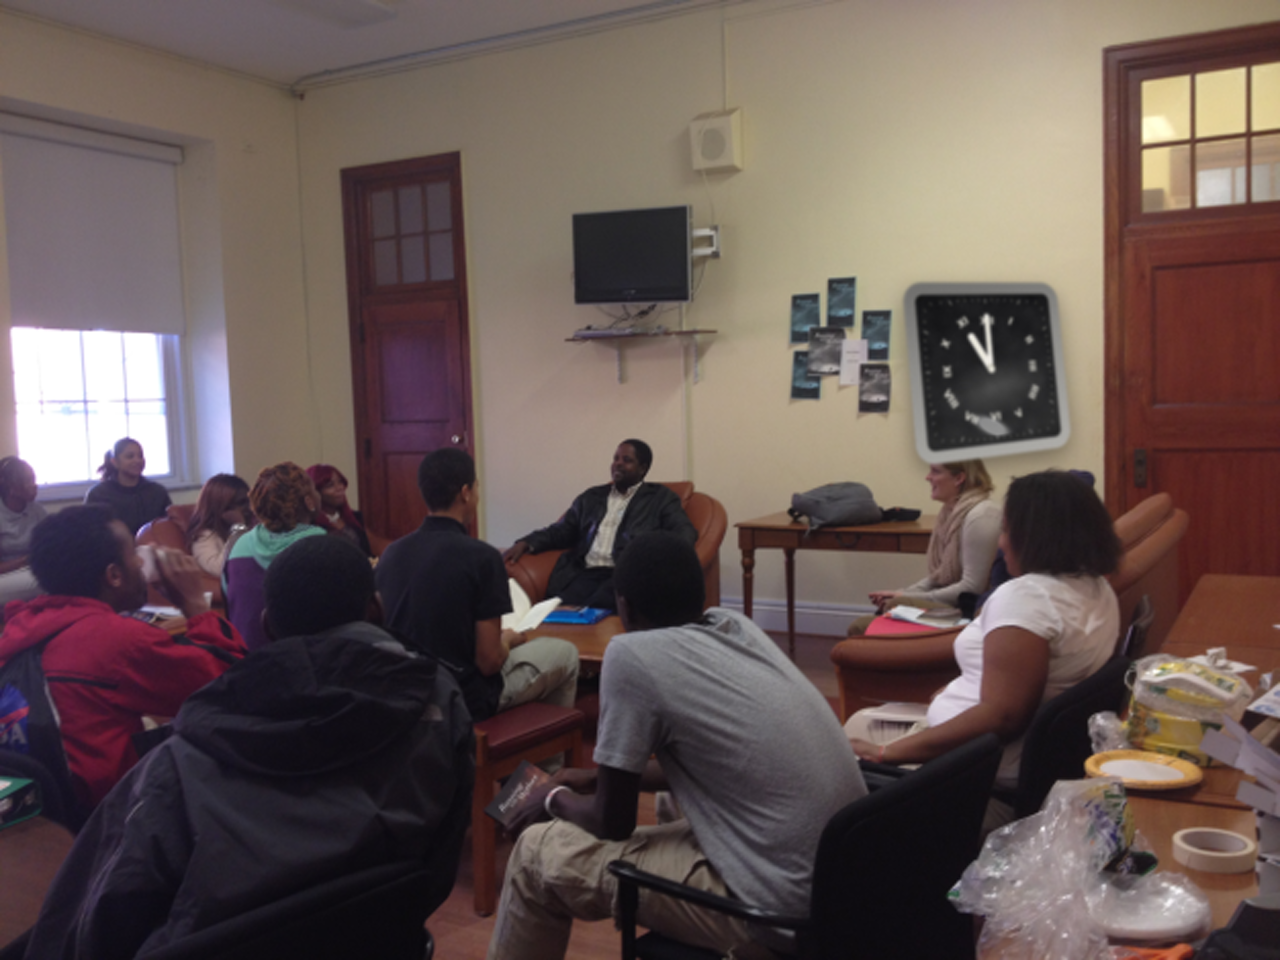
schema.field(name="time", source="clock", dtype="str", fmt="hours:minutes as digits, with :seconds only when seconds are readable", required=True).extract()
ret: 11:00
